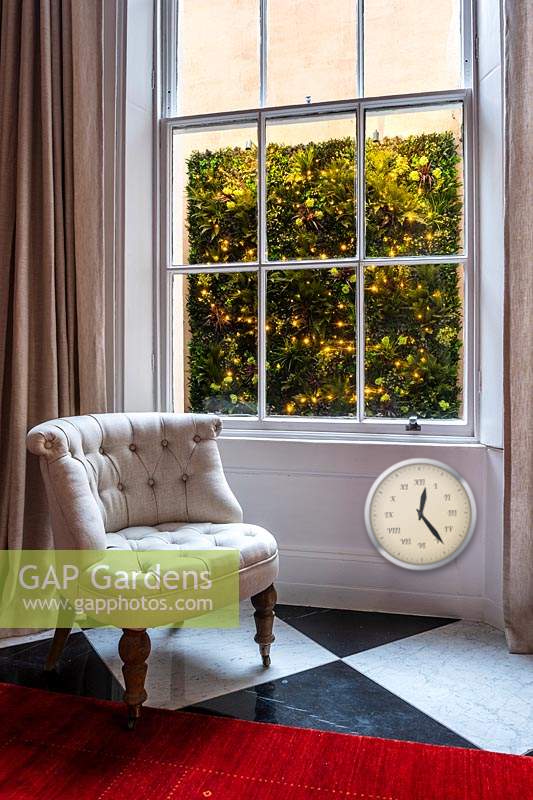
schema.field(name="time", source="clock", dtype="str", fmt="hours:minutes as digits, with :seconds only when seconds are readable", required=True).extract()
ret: 12:24
